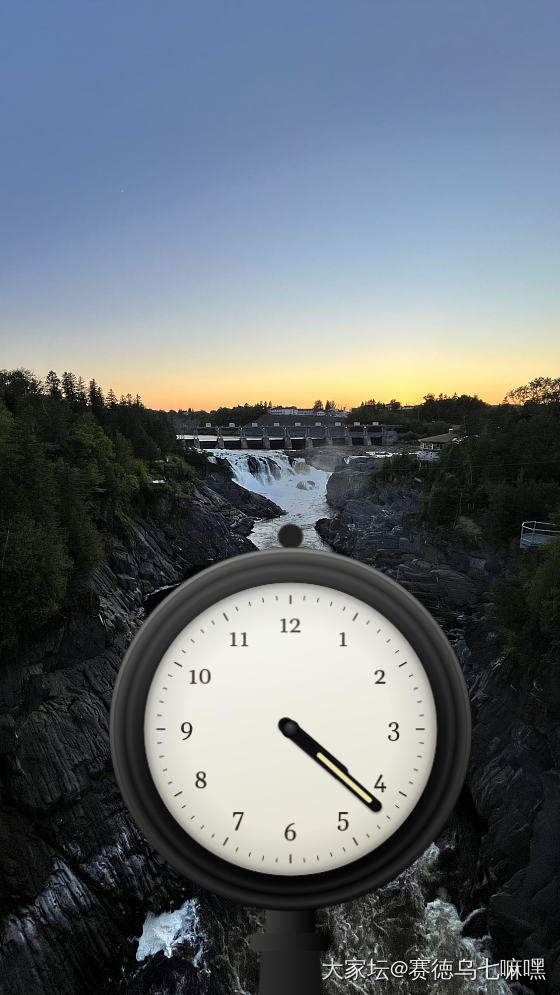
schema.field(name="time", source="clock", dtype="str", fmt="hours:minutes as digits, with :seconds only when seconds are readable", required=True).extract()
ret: 4:22
